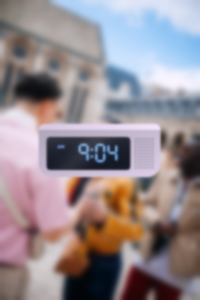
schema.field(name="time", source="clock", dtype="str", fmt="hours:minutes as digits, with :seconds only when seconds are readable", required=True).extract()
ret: 9:04
